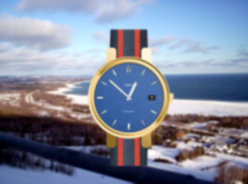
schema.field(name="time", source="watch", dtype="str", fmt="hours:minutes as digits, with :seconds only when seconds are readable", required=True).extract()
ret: 12:52
